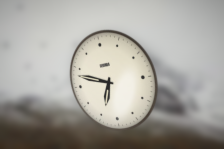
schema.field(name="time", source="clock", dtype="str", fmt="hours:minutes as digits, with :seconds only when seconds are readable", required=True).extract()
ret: 6:48
